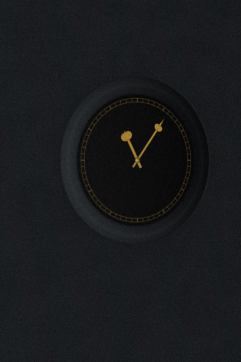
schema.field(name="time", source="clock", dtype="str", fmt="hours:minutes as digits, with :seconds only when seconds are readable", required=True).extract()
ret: 11:06
